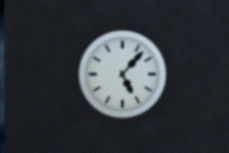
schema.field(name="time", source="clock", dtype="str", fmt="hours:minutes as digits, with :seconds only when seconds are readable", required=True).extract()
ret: 5:07
